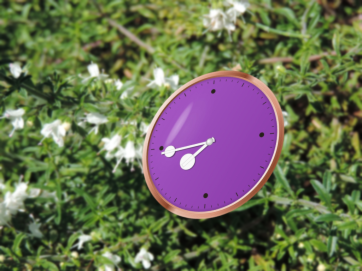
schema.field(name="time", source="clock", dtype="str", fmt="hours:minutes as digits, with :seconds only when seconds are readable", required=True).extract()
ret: 7:44
